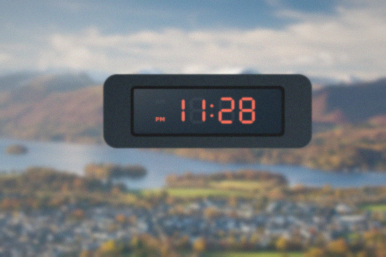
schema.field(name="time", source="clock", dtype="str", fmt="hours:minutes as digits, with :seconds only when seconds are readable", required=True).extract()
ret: 11:28
